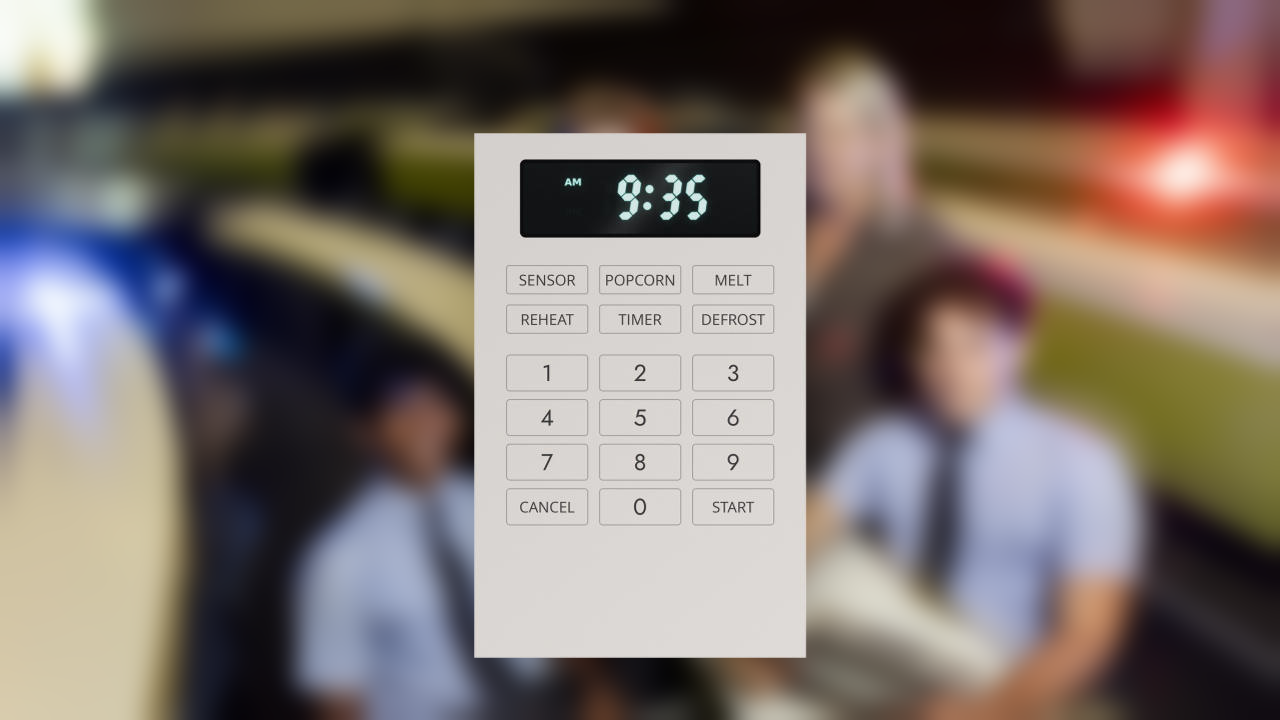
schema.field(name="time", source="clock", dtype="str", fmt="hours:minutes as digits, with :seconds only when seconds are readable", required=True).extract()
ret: 9:35
